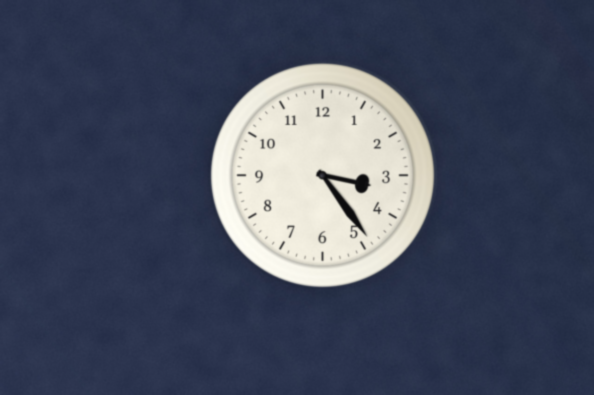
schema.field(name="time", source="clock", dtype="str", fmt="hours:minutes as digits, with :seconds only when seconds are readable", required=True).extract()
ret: 3:24
